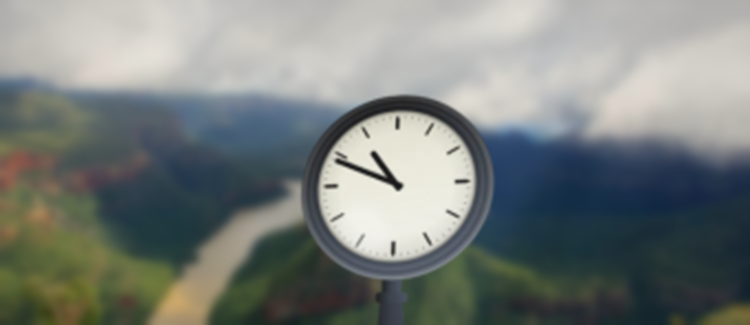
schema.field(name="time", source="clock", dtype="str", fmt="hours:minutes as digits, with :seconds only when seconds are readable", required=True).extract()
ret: 10:49
